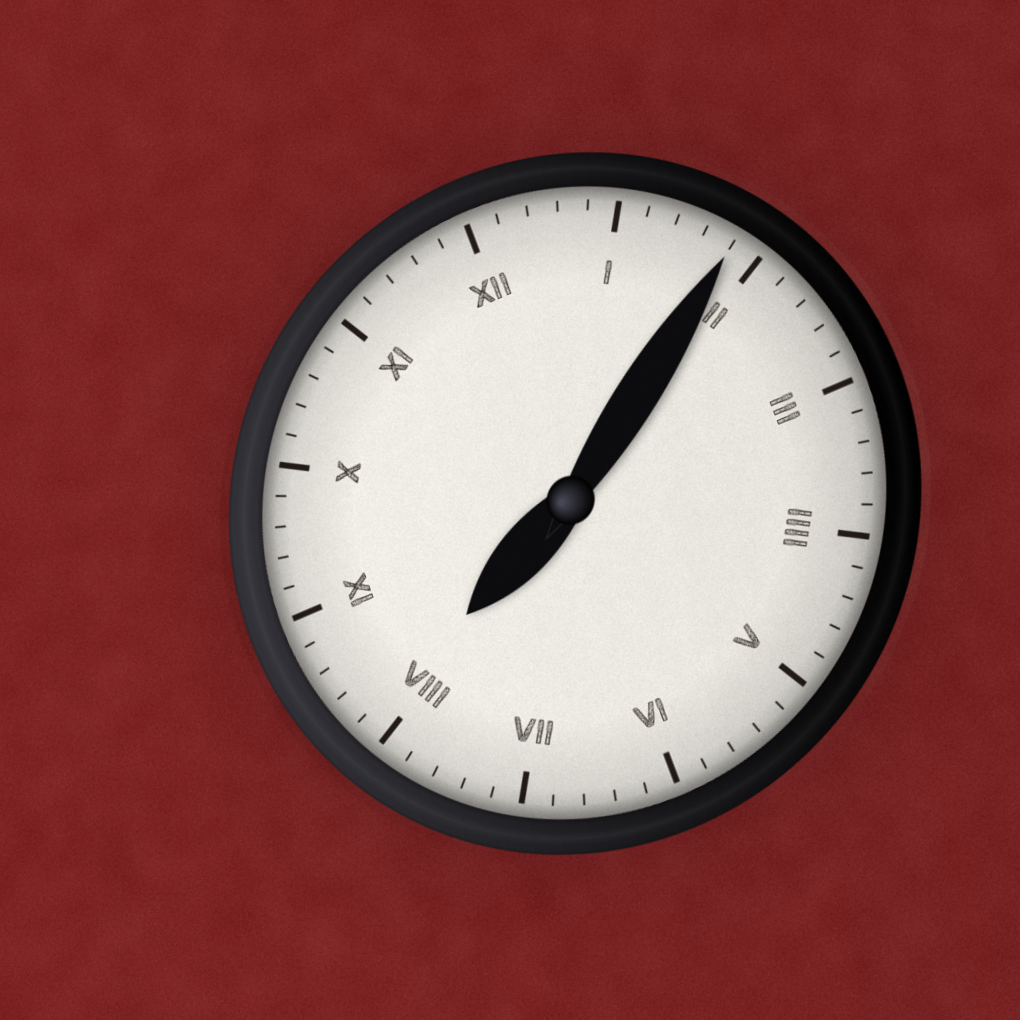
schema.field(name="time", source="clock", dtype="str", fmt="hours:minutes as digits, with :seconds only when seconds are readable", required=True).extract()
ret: 8:09
